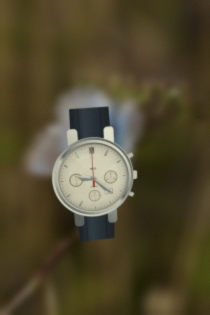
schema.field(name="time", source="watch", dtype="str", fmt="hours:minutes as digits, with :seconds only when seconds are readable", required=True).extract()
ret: 9:22
